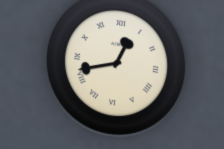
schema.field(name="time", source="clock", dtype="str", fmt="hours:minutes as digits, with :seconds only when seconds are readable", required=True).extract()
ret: 12:42
